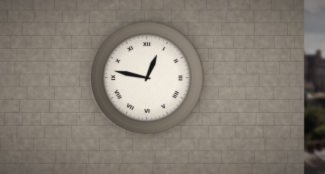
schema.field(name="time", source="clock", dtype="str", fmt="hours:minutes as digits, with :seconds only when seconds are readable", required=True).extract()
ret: 12:47
